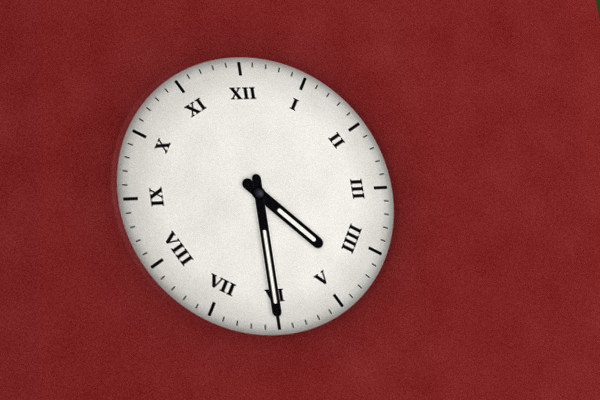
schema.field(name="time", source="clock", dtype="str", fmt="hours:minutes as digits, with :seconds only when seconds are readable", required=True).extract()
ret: 4:30
